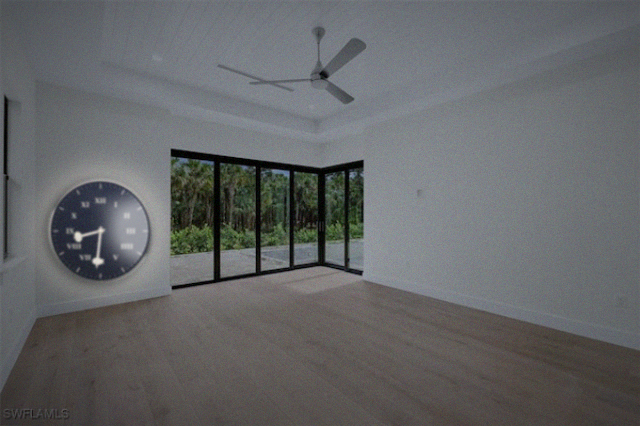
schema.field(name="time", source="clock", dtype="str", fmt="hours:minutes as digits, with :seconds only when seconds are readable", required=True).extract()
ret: 8:31
